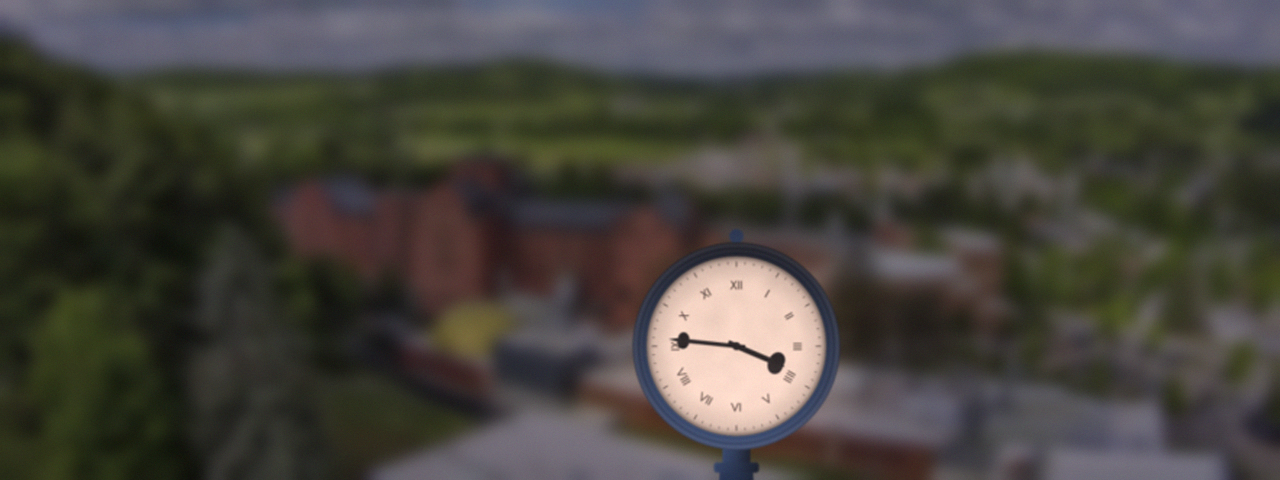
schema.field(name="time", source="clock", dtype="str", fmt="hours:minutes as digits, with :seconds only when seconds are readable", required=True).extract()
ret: 3:46
